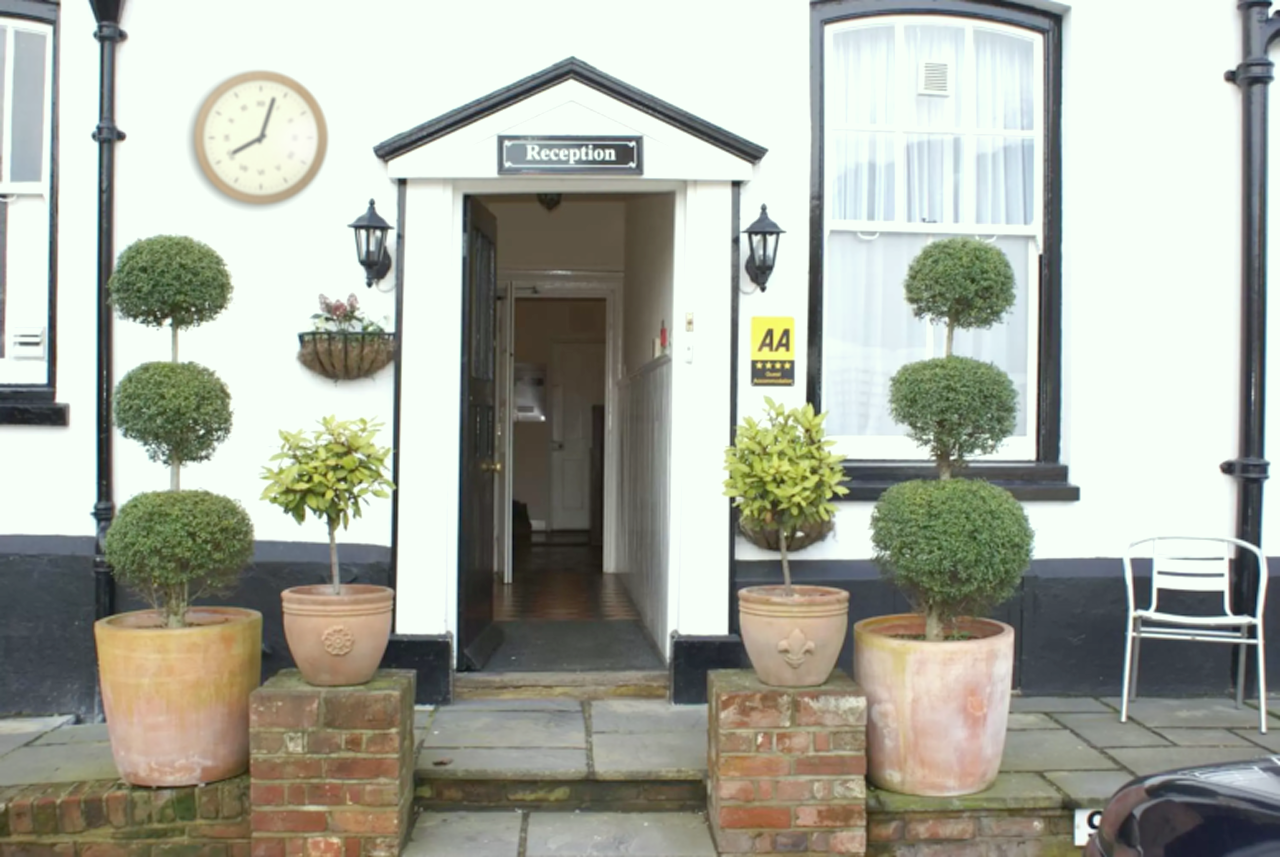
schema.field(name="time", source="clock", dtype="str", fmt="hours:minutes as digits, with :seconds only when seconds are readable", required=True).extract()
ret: 8:03
